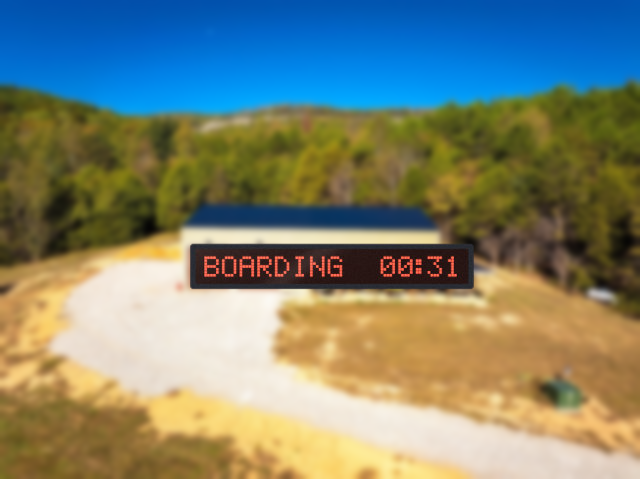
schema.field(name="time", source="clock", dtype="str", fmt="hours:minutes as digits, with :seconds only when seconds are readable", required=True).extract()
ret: 0:31
